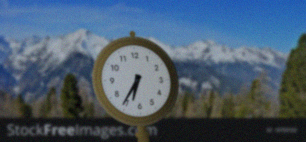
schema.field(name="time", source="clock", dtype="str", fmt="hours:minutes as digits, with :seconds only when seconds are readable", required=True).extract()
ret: 6:36
